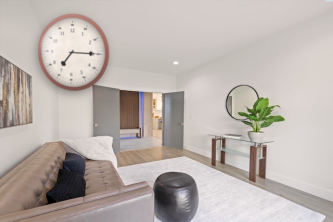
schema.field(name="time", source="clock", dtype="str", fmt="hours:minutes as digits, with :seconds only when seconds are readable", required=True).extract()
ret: 7:15
